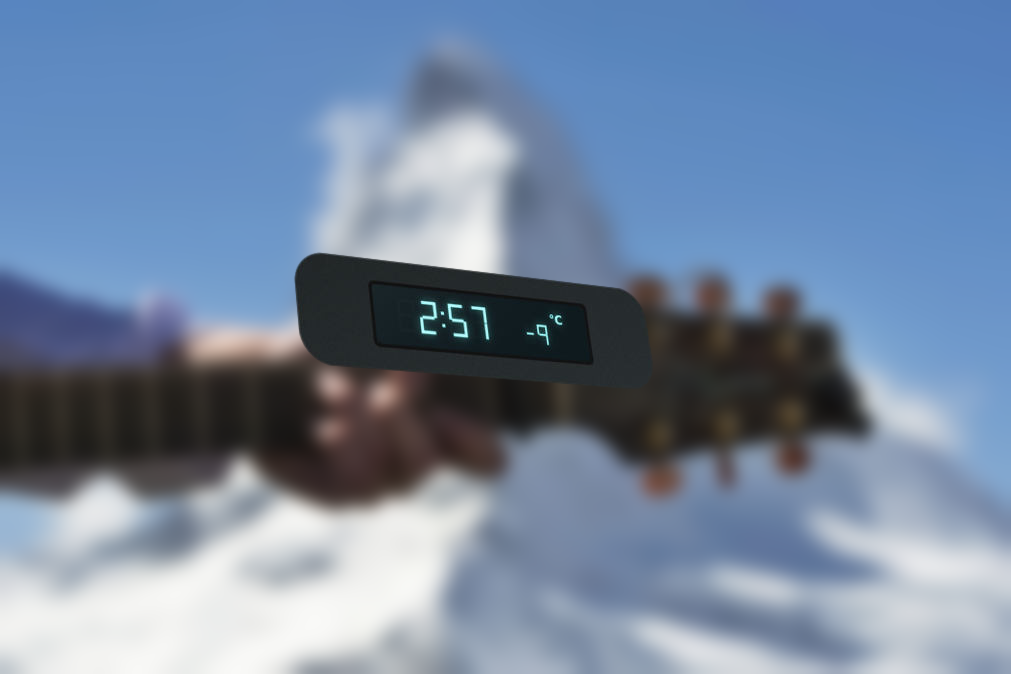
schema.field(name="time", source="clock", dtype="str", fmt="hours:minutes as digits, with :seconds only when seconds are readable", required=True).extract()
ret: 2:57
